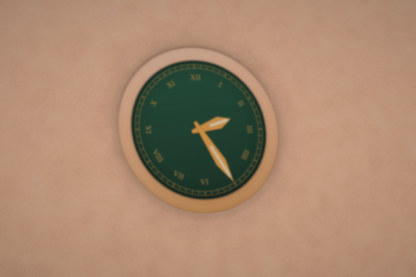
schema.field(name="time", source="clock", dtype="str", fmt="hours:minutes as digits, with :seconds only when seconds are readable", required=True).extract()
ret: 2:25
